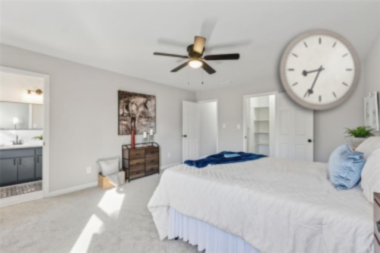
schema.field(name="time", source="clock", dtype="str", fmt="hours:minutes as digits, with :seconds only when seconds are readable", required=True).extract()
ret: 8:34
